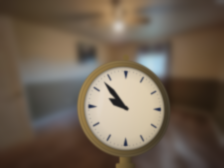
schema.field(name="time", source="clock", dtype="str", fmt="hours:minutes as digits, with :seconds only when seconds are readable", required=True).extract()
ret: 9:53
